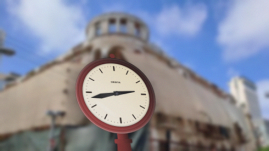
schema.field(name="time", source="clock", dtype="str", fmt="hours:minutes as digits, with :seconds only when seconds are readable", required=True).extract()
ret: 2:43
